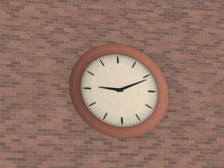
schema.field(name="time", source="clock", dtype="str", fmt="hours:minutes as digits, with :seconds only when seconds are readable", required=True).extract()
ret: 9:11
